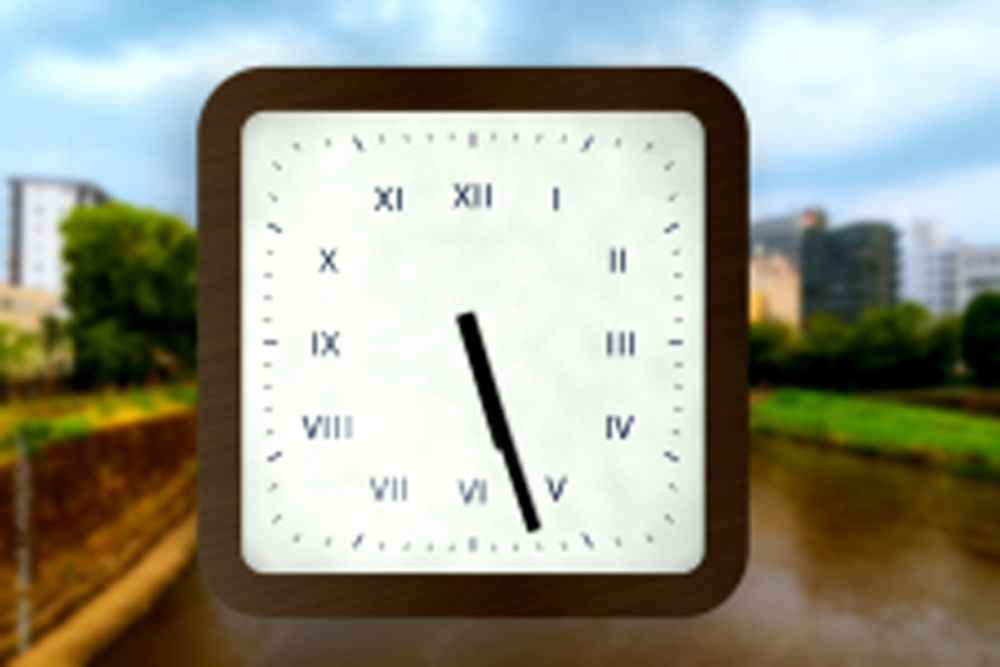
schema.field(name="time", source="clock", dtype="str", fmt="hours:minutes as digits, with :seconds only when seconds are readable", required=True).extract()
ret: 5:27
